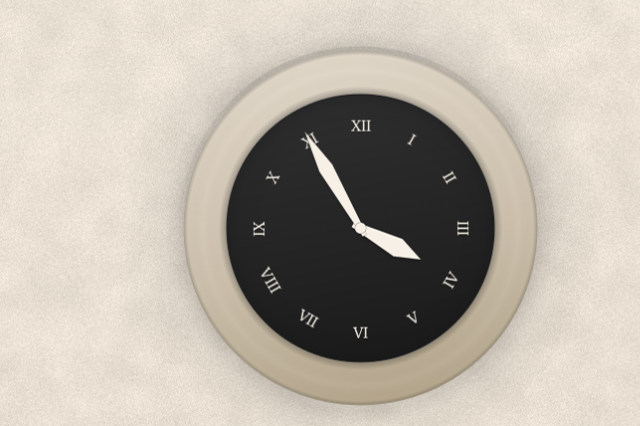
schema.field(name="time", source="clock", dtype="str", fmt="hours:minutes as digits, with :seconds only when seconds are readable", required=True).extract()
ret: 3:55
